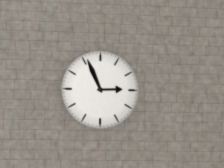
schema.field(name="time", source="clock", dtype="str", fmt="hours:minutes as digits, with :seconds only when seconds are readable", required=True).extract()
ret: 2:56
